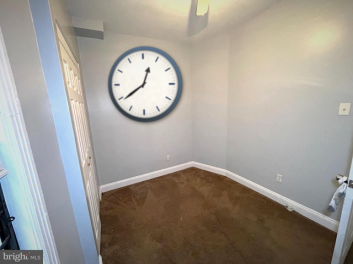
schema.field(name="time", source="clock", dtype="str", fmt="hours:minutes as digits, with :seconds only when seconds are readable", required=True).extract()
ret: 12:39
